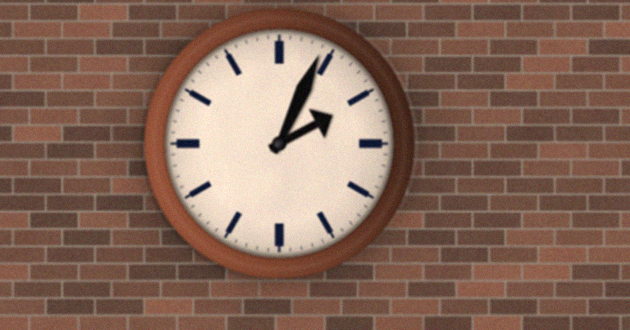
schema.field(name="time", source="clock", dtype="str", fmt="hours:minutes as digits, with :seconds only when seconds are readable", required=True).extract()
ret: 2:04
